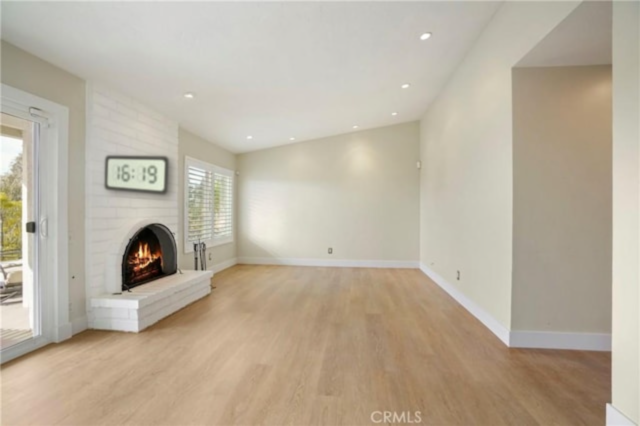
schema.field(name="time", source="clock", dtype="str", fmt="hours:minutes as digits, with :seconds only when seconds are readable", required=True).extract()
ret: 16:19
